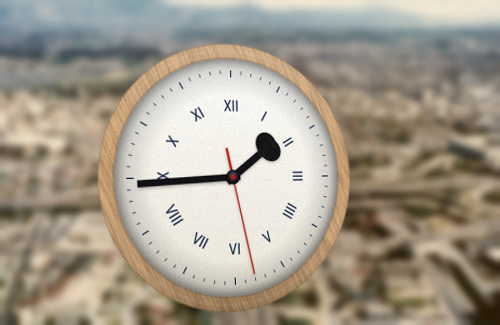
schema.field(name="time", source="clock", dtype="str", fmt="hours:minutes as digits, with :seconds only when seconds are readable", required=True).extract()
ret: 1:44:28
